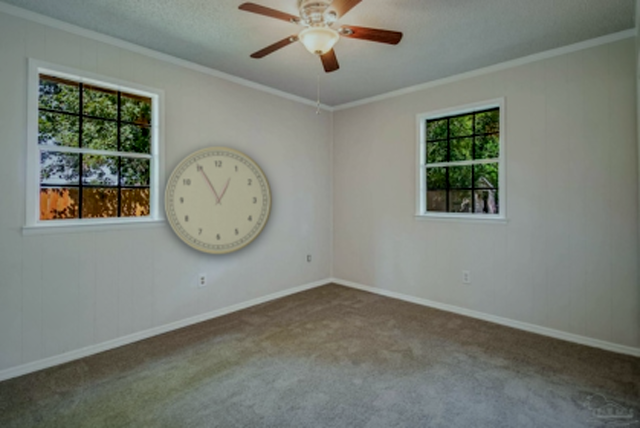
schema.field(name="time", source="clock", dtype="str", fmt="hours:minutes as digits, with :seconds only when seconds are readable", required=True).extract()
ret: 12:55
